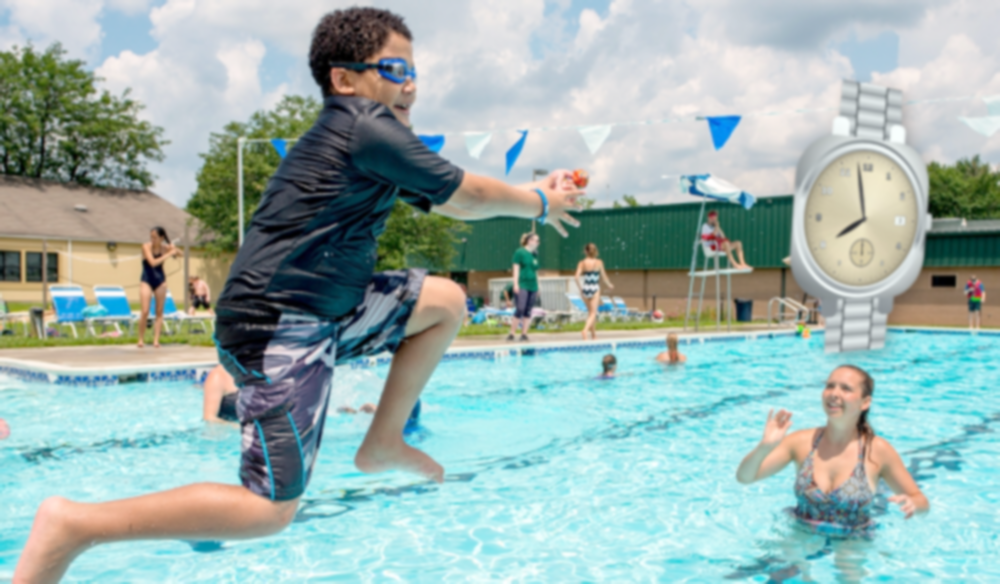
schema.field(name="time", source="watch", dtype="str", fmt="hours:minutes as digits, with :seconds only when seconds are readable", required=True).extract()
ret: 7:58
